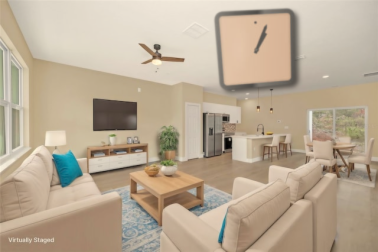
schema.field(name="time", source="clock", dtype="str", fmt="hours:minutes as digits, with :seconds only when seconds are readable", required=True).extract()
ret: 1:04
